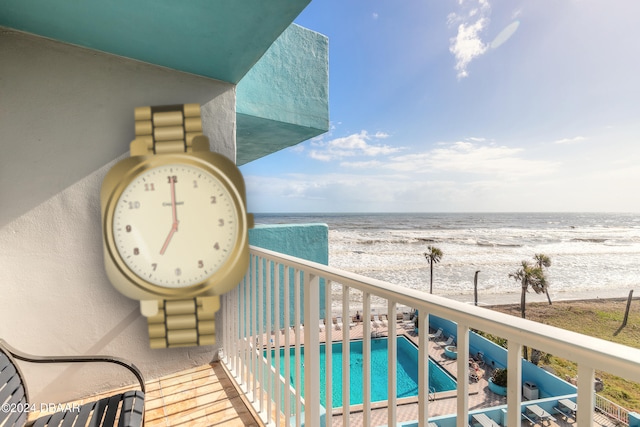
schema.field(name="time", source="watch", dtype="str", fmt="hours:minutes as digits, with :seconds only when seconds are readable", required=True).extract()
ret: 7:00
